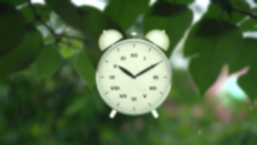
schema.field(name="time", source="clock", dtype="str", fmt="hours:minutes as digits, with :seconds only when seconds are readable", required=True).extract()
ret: 10:10
